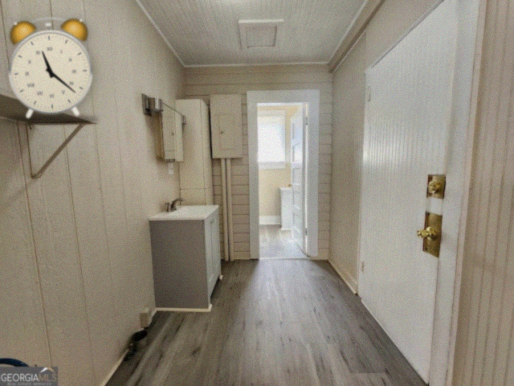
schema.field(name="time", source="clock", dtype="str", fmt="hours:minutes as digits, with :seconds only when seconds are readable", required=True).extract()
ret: 11:22
